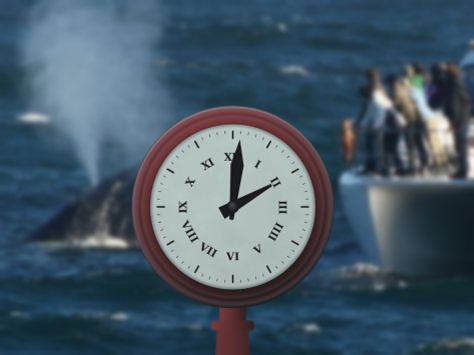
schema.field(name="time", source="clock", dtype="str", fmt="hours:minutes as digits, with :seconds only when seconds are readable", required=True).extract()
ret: 2:01
